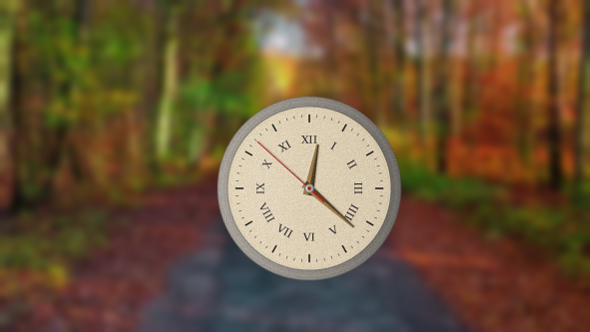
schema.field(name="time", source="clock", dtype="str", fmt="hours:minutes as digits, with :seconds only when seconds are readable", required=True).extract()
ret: 12:21:52
